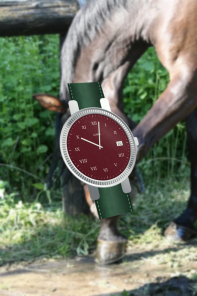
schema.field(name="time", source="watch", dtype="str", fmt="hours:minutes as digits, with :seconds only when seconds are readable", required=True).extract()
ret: 10:02
